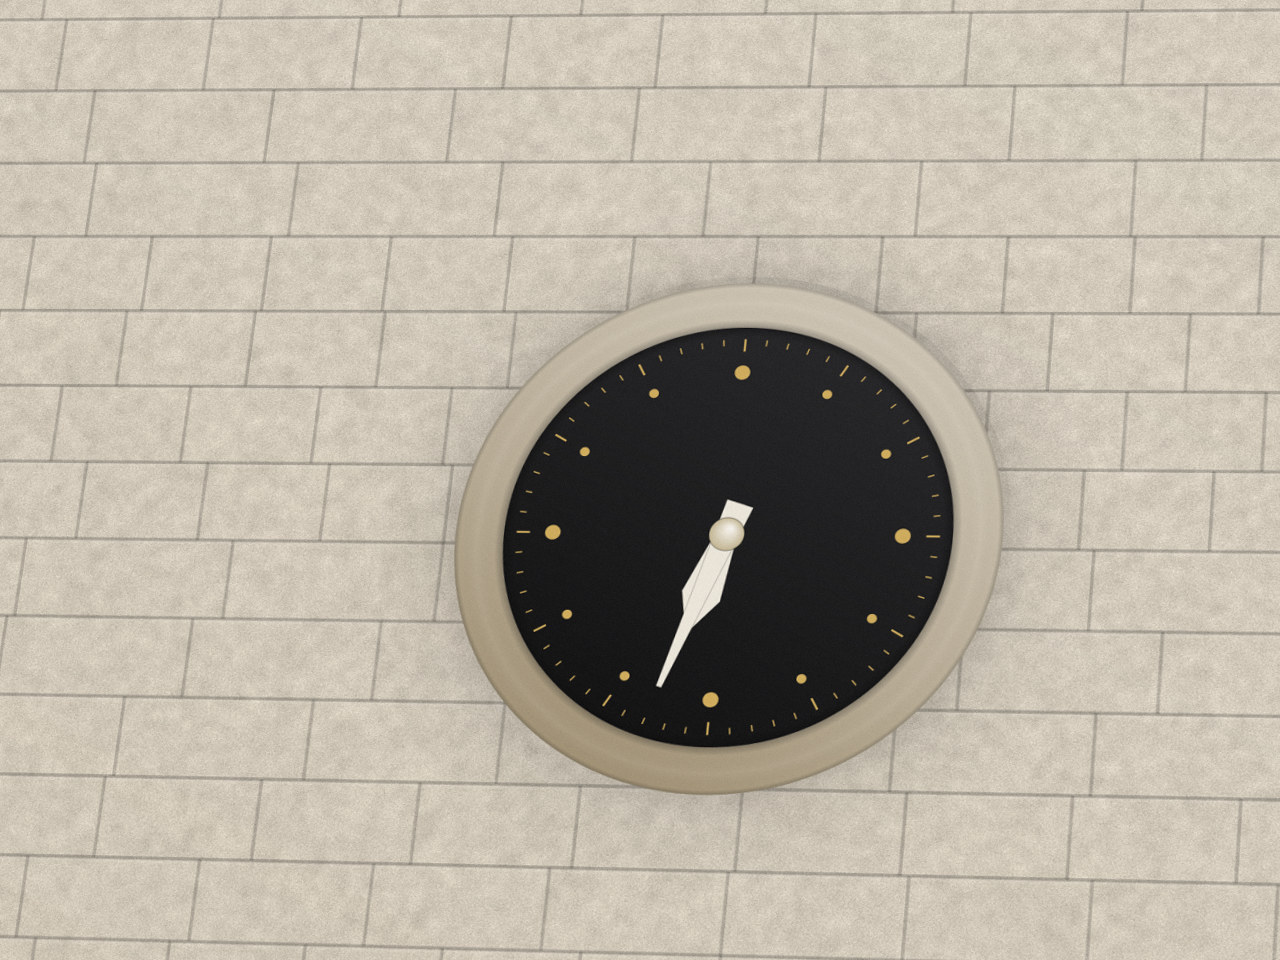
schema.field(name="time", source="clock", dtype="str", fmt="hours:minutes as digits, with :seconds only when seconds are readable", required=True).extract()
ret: 6:33
